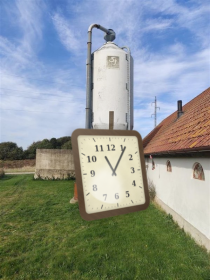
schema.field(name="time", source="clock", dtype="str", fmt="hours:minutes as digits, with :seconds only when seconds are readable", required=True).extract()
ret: 11:06
